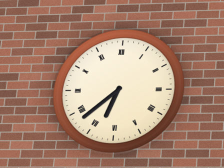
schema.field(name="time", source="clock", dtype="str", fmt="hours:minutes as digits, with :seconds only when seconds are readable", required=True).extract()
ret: 6:38
